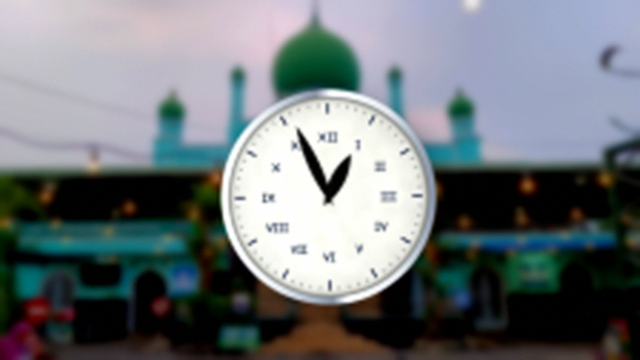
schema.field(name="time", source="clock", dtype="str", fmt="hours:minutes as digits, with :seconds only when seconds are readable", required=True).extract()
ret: 12:56
